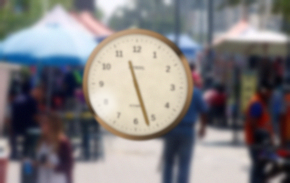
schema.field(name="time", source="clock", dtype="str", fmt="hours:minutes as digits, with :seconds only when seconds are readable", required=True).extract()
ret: 11:27
